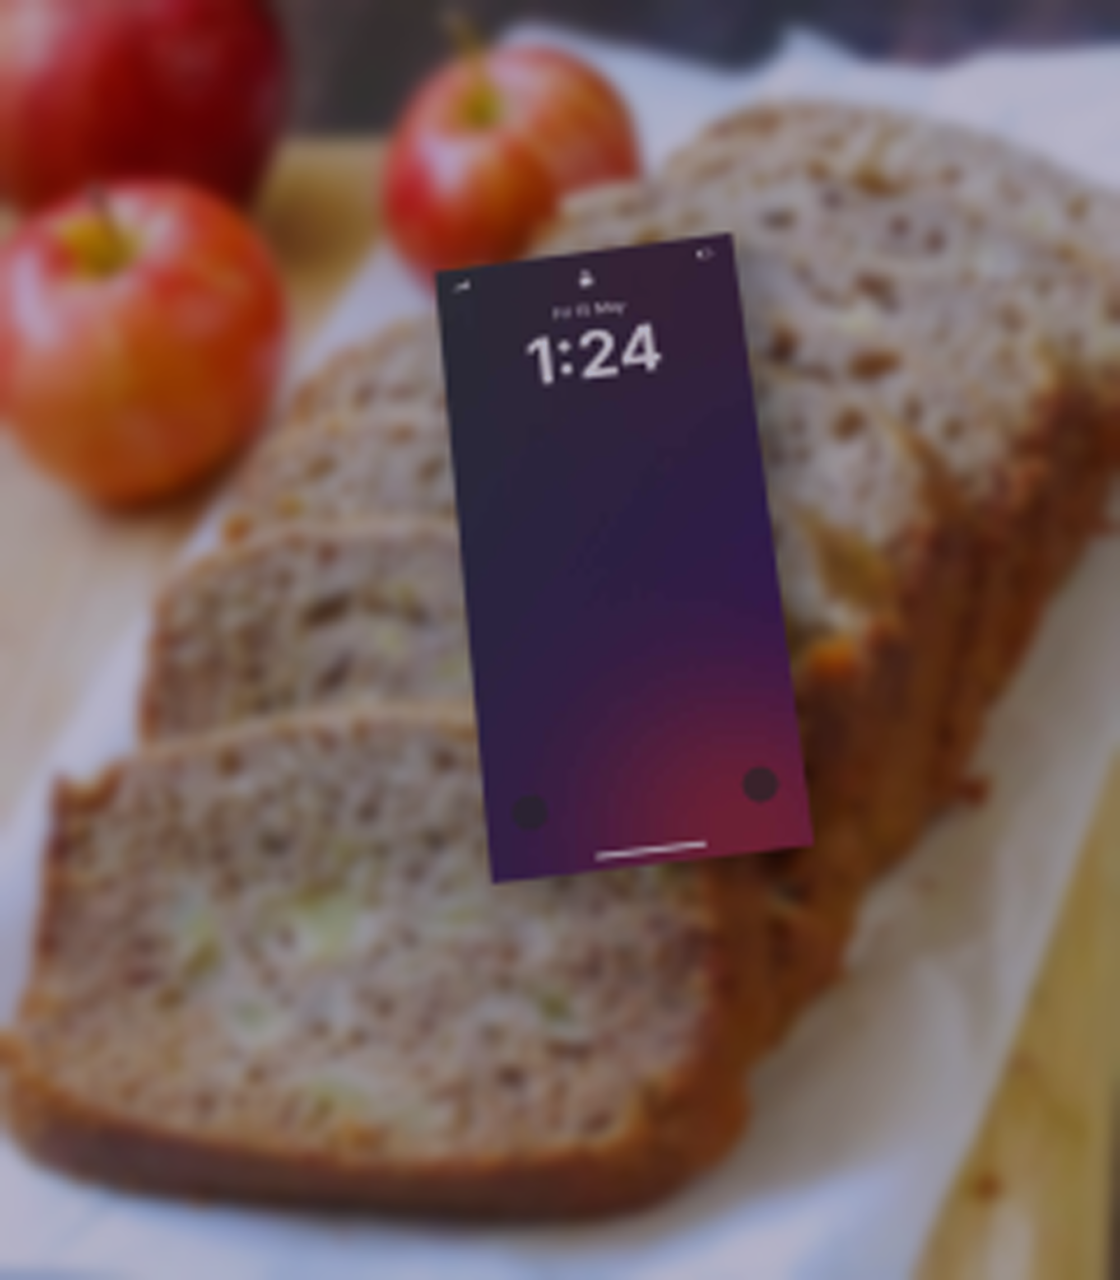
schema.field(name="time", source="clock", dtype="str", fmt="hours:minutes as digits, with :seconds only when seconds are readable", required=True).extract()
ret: 1:24
